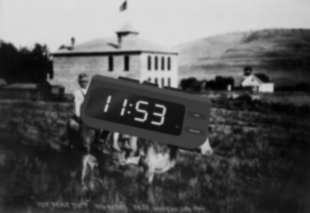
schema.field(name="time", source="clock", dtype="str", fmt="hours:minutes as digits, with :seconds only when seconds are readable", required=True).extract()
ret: 11:53
